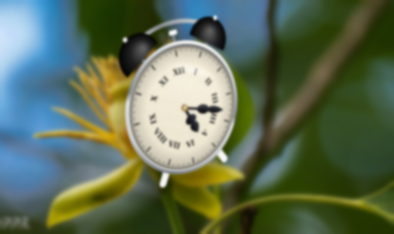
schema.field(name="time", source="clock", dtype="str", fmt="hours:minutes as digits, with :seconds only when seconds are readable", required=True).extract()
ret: 5:18
